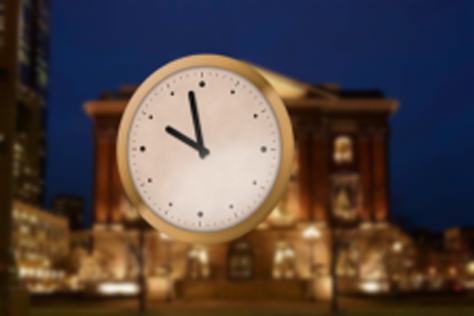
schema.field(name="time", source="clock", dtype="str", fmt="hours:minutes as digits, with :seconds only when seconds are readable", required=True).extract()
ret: 9:58
